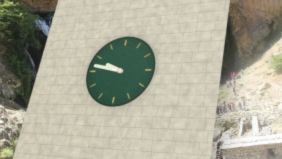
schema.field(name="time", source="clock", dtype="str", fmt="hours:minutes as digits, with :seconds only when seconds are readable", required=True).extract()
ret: 9:47
